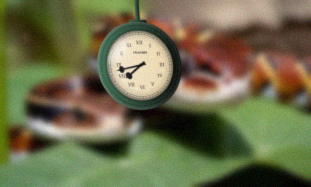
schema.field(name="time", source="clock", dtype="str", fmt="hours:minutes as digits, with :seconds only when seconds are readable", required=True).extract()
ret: 7:43
